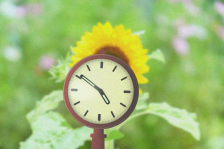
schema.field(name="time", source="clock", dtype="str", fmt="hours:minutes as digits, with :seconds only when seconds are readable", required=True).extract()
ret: 4:51
